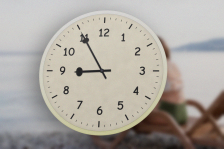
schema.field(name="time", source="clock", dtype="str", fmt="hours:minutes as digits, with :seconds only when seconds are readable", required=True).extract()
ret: 8:55
